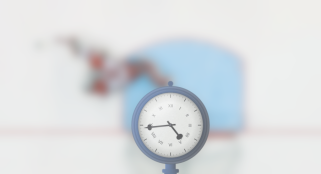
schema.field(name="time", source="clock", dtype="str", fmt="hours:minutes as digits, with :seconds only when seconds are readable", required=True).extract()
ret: 4:44
